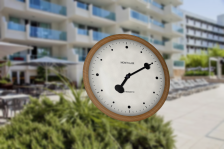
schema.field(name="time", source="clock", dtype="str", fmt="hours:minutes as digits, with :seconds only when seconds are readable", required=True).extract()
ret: 7:10
